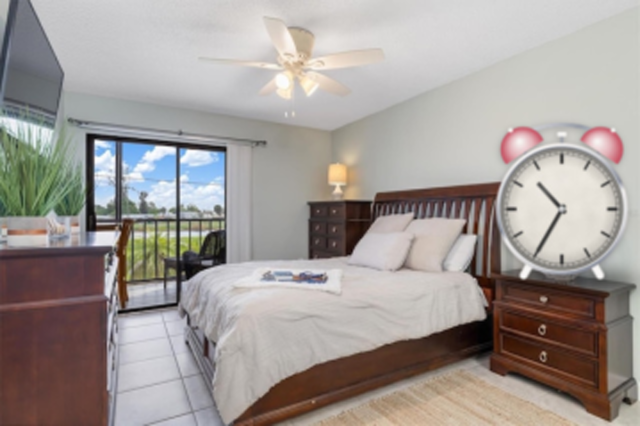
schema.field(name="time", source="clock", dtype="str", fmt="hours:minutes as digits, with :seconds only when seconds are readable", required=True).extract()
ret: 10:35
